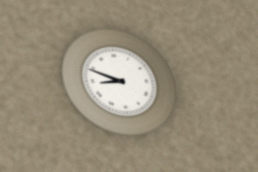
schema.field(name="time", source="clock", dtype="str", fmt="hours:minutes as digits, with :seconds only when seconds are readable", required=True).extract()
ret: 8:49
